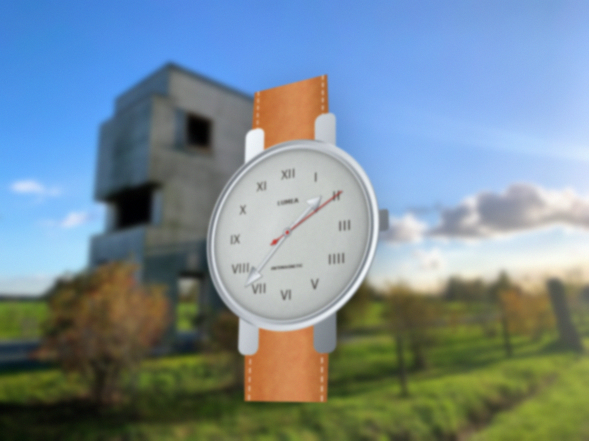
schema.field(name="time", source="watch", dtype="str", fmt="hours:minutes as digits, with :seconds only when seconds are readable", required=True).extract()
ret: 1:37:10
